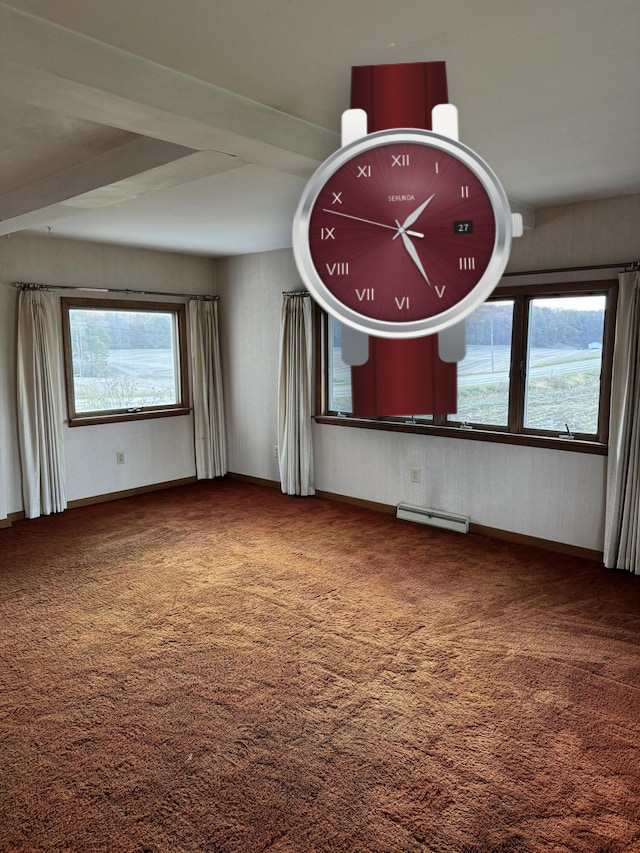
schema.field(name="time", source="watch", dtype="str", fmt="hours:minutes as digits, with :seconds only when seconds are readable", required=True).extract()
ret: 1:25:48
